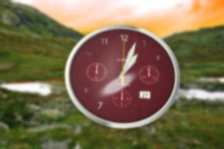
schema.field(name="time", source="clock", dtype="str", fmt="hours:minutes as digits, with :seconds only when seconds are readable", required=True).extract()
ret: 1:03
